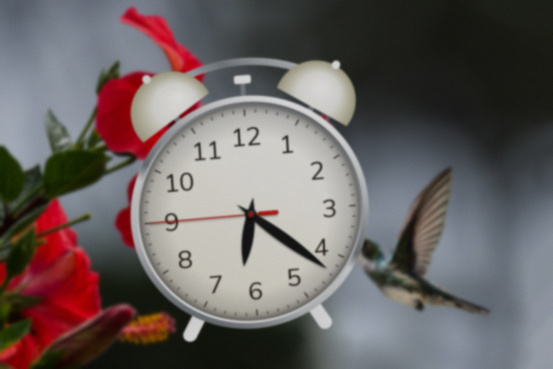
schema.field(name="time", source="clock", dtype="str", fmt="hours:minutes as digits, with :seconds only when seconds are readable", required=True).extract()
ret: 6:21:45
